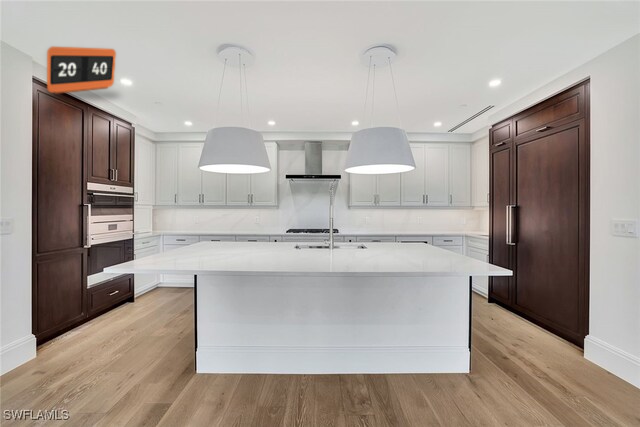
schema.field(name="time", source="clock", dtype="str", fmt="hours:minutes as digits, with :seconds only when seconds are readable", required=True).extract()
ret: 20:40
